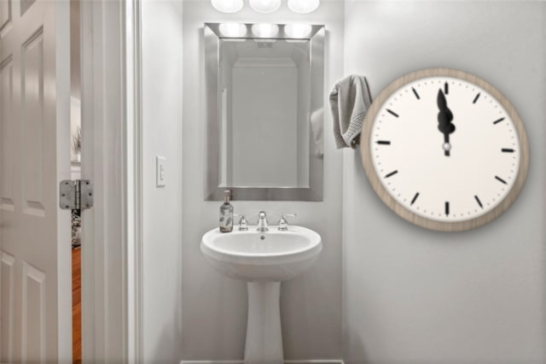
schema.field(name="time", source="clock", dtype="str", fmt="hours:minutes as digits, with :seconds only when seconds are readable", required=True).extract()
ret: 11:59
